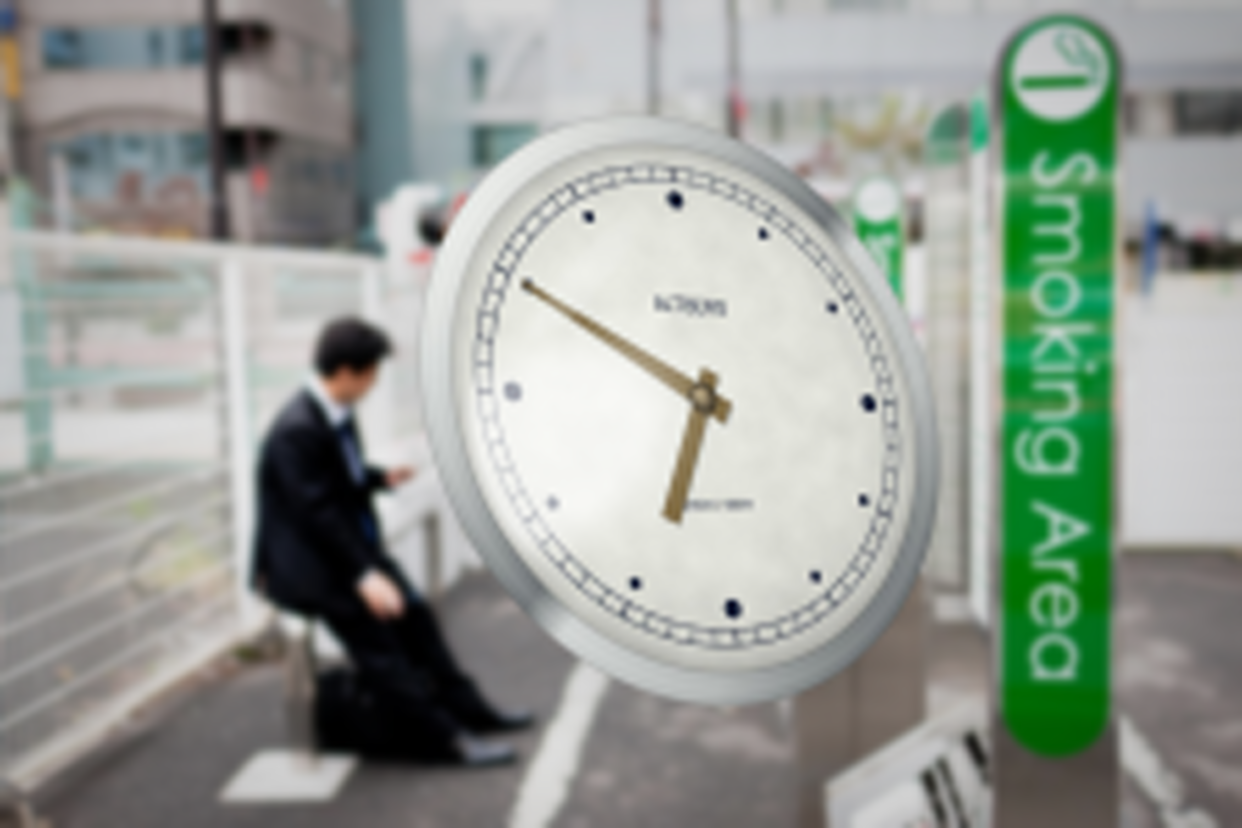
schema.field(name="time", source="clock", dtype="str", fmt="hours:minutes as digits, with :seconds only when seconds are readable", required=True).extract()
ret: 6:50
